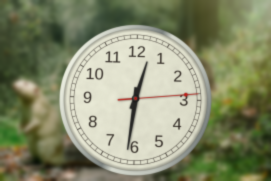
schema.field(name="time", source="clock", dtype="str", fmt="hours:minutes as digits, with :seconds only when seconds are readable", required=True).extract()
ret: 12:31:14
